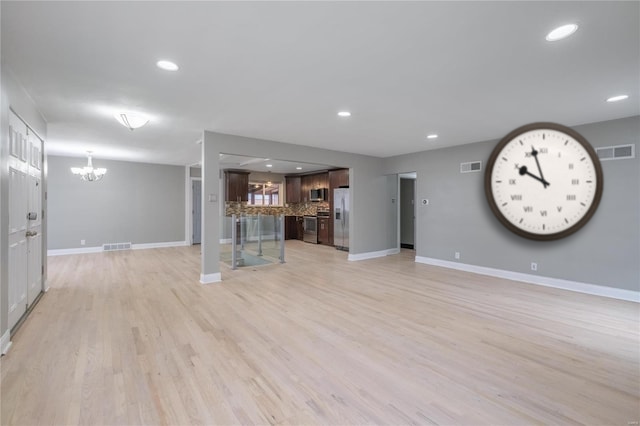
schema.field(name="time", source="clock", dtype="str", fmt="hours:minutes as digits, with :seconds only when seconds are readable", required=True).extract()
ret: 9:57
